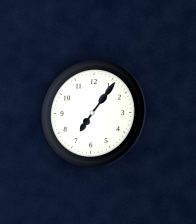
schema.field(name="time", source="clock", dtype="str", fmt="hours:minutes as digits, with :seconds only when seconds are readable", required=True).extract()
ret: 7:06
